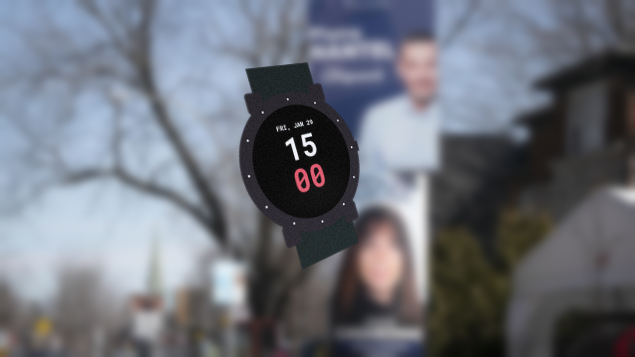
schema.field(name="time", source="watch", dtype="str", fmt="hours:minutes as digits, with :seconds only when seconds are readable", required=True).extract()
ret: 15:00
